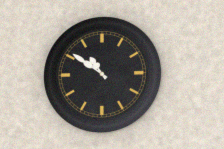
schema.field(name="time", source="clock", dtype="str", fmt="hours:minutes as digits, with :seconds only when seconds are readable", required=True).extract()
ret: 10:51
